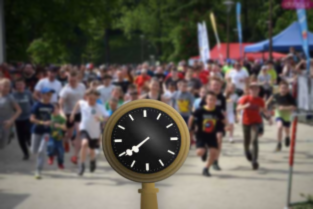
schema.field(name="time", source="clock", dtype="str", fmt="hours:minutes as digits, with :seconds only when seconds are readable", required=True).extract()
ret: 7:39
